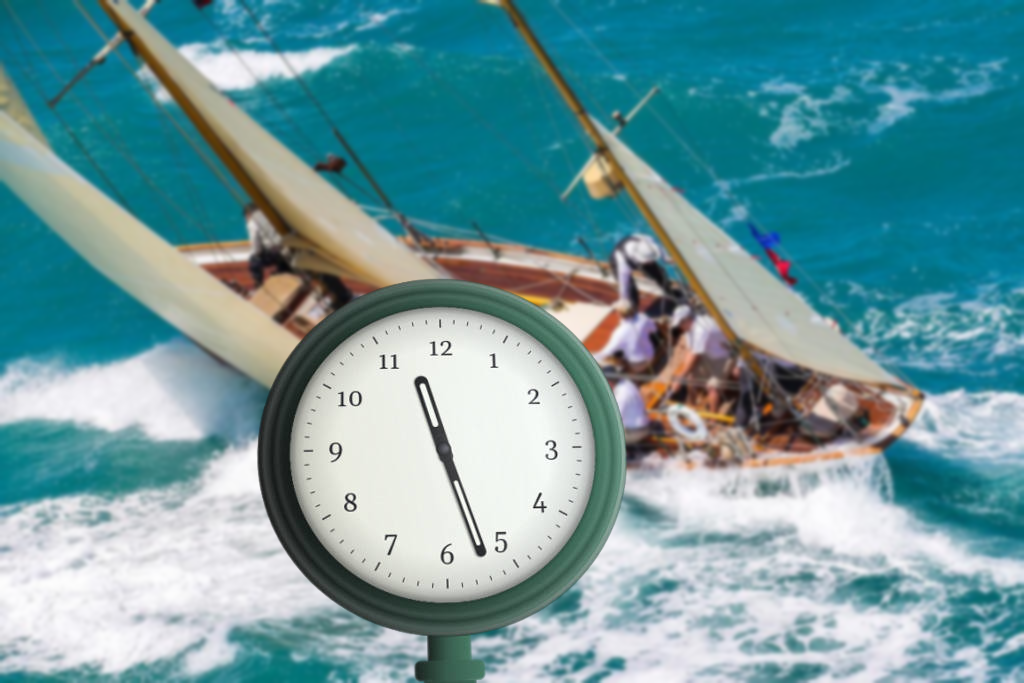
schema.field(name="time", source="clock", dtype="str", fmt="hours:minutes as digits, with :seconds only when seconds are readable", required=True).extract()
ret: 11:27
